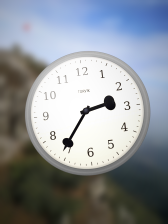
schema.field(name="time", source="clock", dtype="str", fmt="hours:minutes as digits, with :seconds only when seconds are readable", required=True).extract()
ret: 2:36
